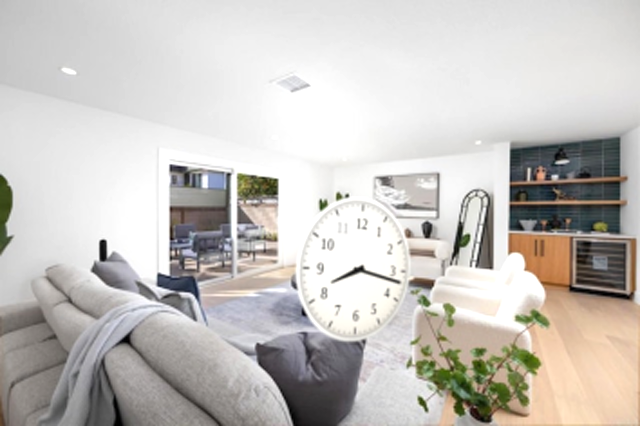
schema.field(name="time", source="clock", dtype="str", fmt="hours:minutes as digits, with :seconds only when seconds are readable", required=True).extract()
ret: 8:17
